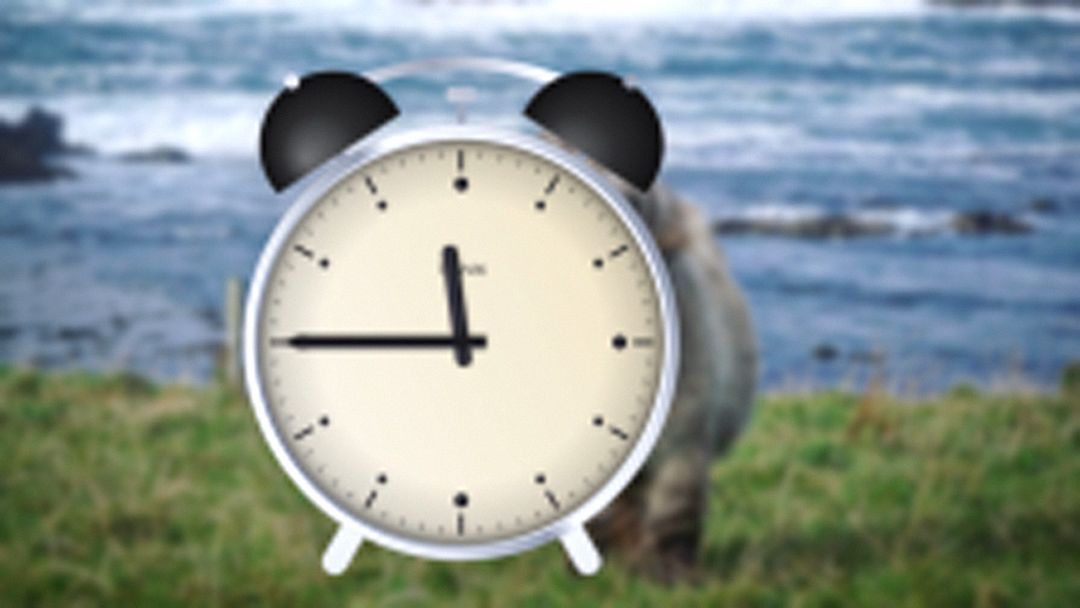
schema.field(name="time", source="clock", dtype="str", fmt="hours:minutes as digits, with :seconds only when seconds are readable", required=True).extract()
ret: 11:45
